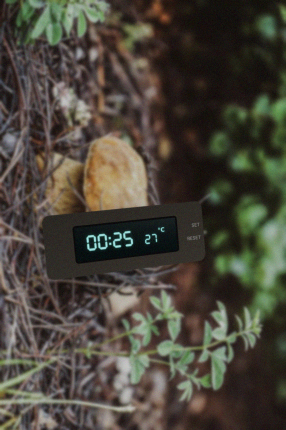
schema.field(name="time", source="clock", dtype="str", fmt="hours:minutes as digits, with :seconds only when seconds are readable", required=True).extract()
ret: 0:25
